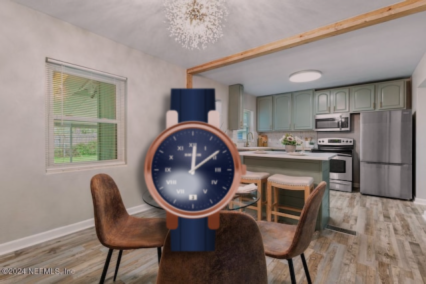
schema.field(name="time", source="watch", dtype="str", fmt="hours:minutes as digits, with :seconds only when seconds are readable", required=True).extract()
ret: 12:09
